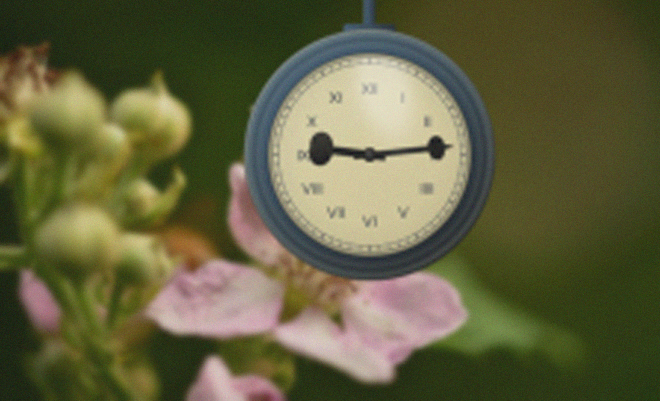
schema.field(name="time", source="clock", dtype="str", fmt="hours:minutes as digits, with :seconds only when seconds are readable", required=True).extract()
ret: 9:14
